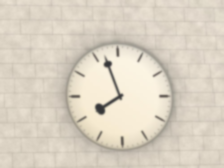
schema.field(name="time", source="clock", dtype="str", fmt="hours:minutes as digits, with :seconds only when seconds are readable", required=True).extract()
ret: 7:57
